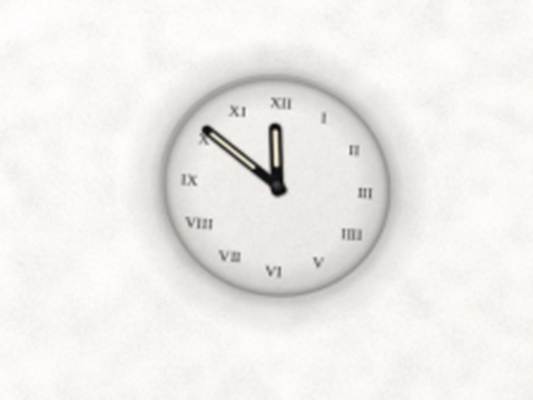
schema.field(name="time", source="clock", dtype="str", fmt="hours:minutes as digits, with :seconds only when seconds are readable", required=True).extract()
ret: 11:51
